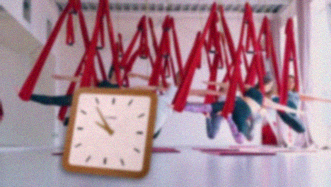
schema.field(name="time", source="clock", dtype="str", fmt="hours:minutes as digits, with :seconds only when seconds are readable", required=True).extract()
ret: 9:54
